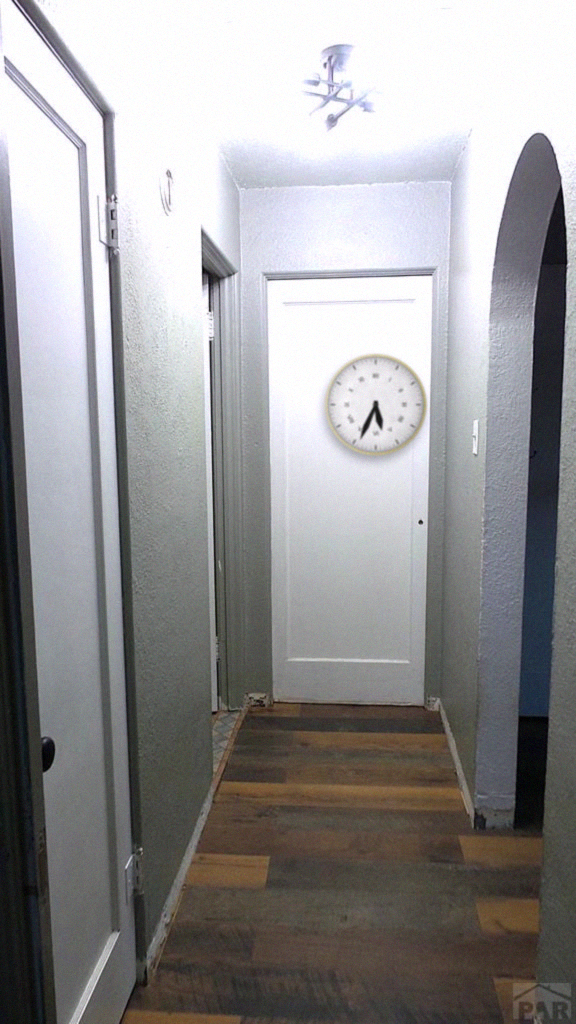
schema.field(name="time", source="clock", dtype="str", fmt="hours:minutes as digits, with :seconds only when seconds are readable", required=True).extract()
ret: 5:34
